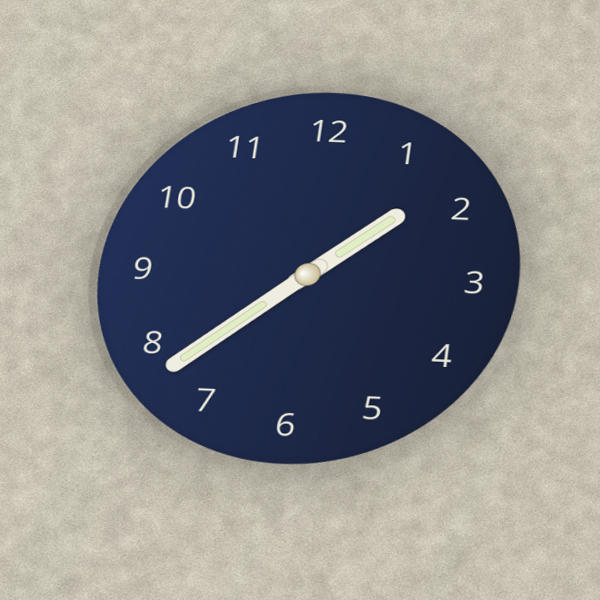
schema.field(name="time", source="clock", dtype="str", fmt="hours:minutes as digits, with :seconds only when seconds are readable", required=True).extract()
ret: 1:38
